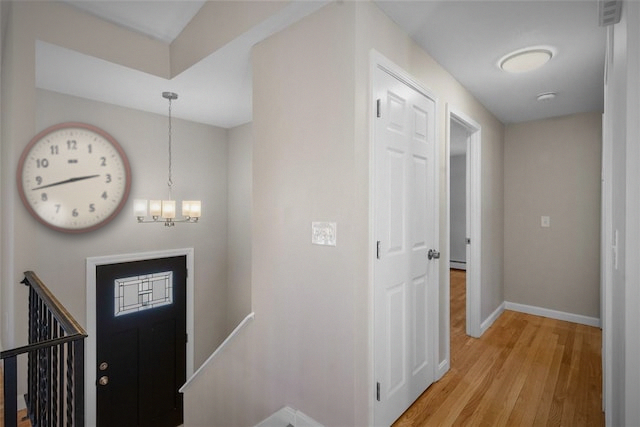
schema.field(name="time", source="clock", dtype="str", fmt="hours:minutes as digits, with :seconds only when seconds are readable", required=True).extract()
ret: 2:43
